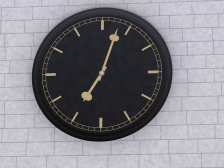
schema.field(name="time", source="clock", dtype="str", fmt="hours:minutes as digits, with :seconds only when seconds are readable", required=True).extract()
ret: 7:03
